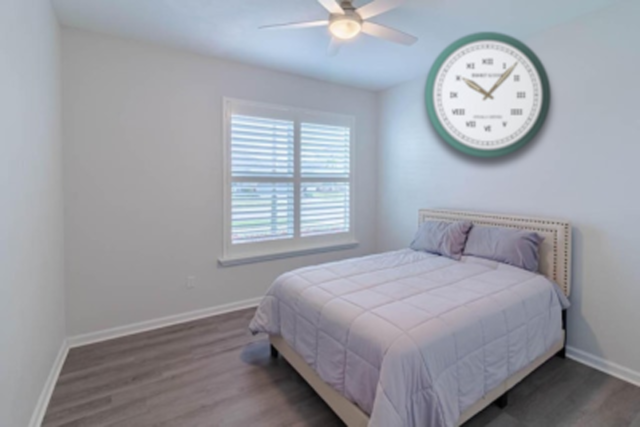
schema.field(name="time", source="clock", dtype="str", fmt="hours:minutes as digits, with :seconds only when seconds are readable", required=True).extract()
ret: 10:07
